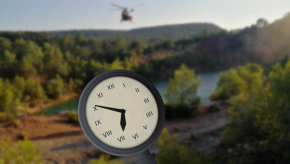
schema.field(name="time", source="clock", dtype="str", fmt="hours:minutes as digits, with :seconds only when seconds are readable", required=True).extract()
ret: 6:51
